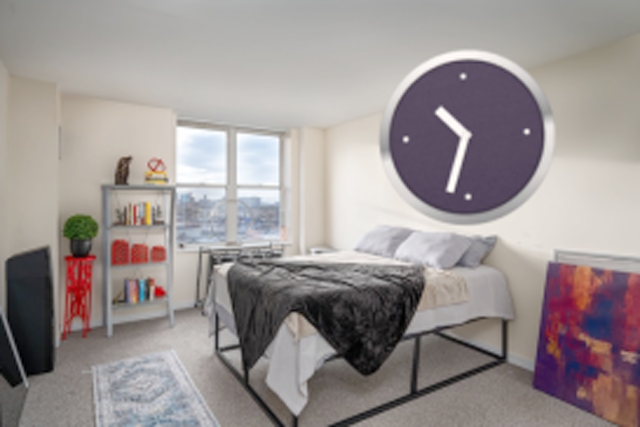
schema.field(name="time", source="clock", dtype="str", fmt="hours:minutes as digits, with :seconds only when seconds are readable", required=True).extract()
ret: 10:33
